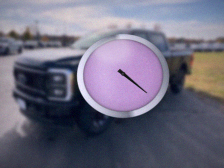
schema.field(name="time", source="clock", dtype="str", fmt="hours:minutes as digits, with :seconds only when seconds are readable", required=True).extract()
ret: 4:22
